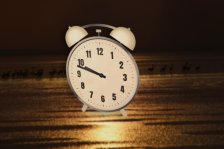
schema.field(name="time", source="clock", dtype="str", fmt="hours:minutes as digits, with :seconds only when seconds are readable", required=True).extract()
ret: 9:48
